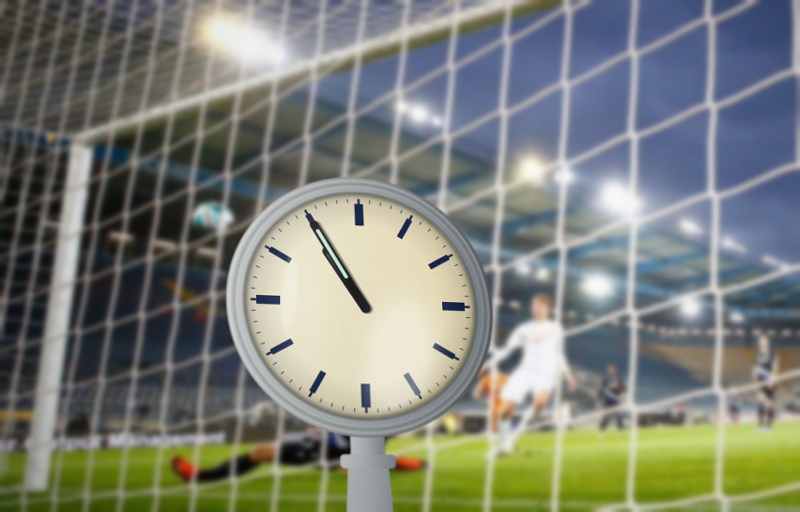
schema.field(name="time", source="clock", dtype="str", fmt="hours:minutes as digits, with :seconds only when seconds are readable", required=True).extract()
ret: 10:55
